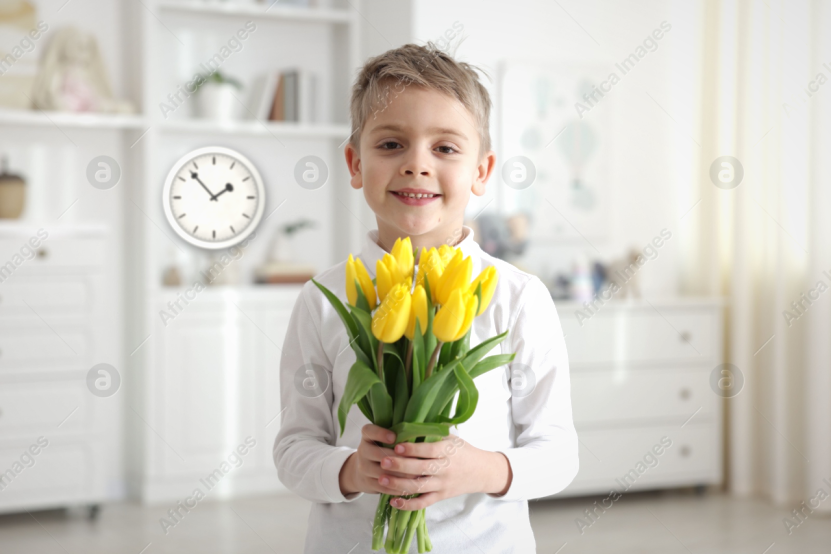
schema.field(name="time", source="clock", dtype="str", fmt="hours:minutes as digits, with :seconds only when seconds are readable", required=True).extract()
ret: 1:53
